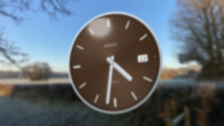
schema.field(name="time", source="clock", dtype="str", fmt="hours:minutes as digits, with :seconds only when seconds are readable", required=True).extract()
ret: 4:32
